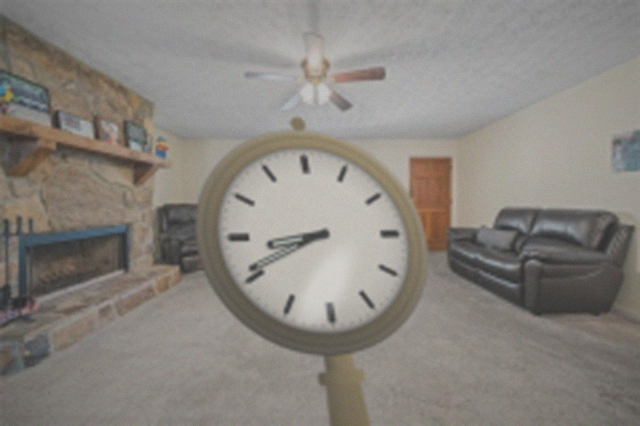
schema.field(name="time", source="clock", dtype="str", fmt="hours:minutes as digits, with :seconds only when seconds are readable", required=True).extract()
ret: 8:41
